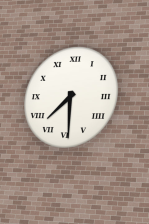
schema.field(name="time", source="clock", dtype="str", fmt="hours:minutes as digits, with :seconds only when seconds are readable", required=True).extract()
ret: 7:29
